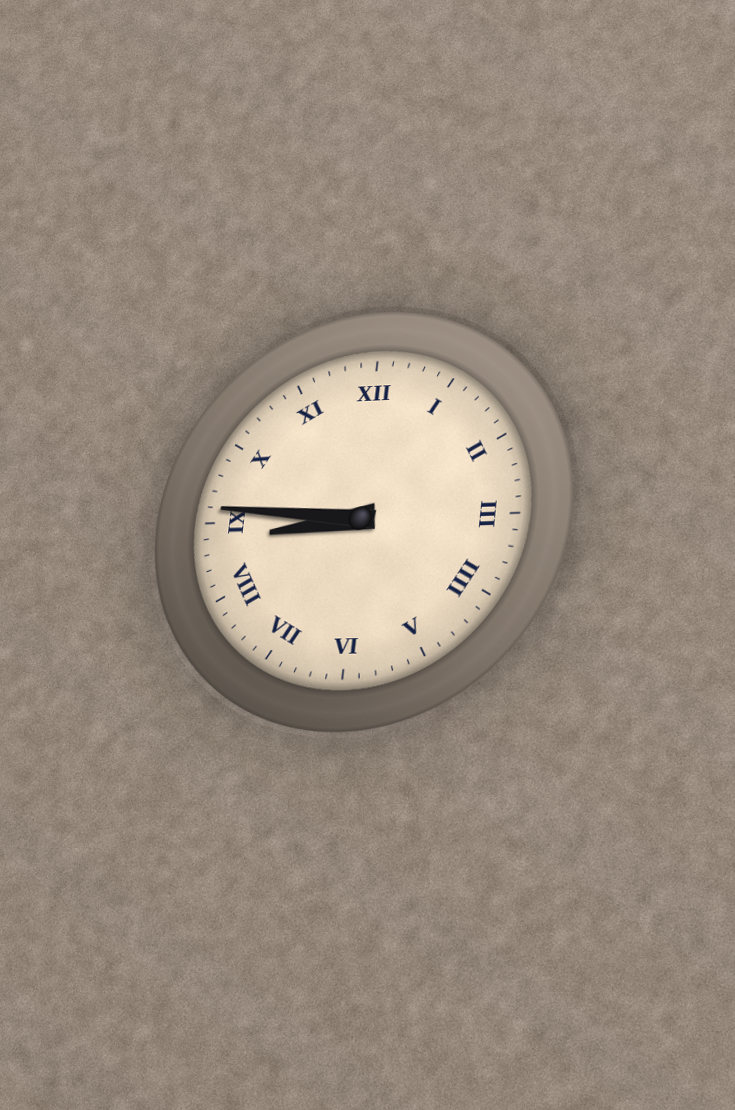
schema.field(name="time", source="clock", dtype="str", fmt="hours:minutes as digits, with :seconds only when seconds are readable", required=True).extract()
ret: 8:46
